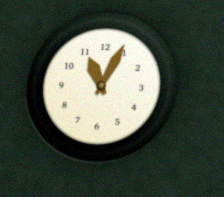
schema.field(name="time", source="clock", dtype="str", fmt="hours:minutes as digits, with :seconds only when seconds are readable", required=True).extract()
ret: 11:04
